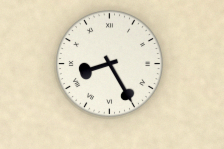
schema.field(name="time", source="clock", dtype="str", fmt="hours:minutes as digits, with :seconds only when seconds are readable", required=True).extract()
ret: 8:25
